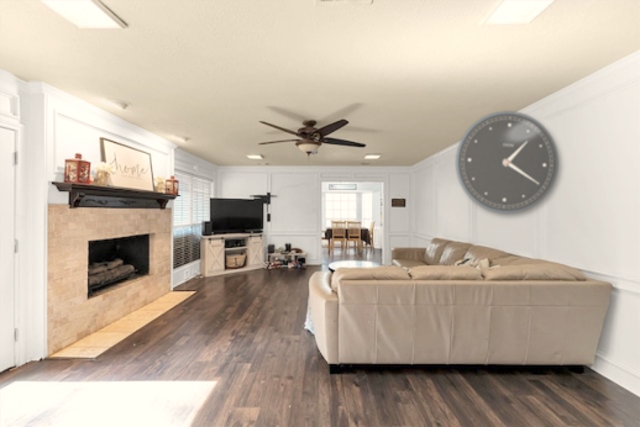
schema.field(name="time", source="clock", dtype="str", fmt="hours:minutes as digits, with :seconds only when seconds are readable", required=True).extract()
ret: 1:20
